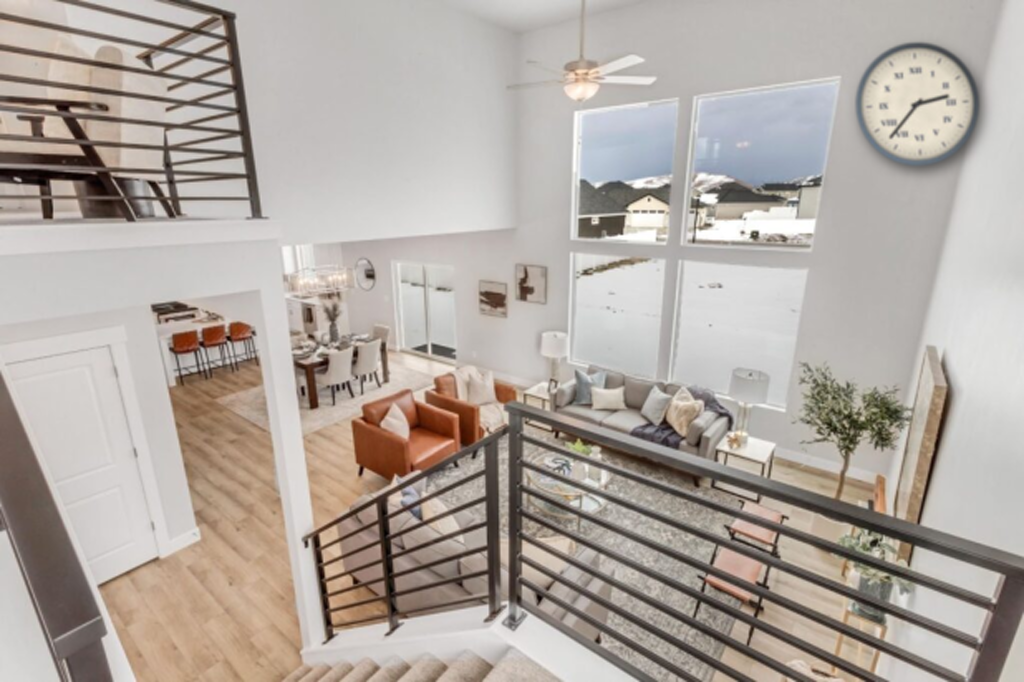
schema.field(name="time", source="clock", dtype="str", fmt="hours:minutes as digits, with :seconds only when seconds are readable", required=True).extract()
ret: 2:37
